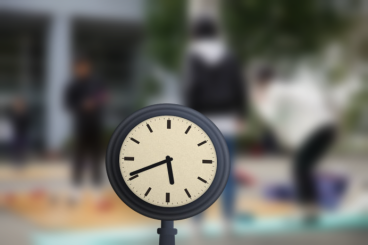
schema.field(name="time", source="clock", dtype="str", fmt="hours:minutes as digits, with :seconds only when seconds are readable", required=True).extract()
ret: 5:41
